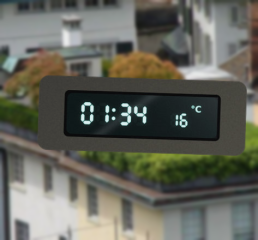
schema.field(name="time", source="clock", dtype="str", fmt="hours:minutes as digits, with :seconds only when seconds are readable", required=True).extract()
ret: 1:34
